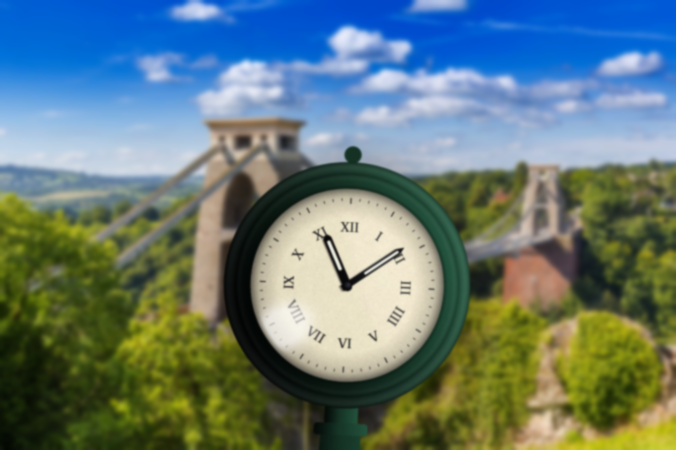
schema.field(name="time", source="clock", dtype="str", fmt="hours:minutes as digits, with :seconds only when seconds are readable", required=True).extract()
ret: 11:09
